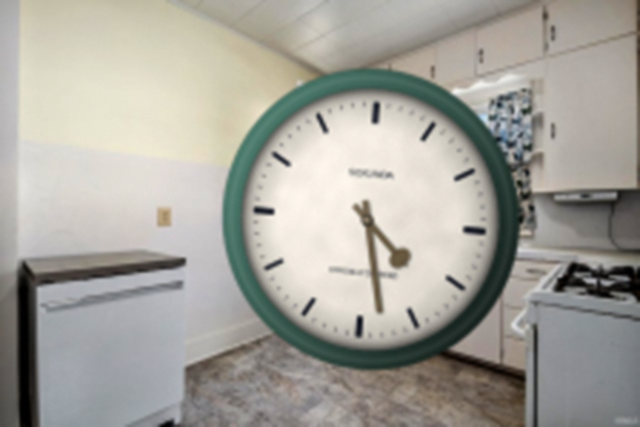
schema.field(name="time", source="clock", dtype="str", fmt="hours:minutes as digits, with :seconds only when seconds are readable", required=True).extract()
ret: 4:28
